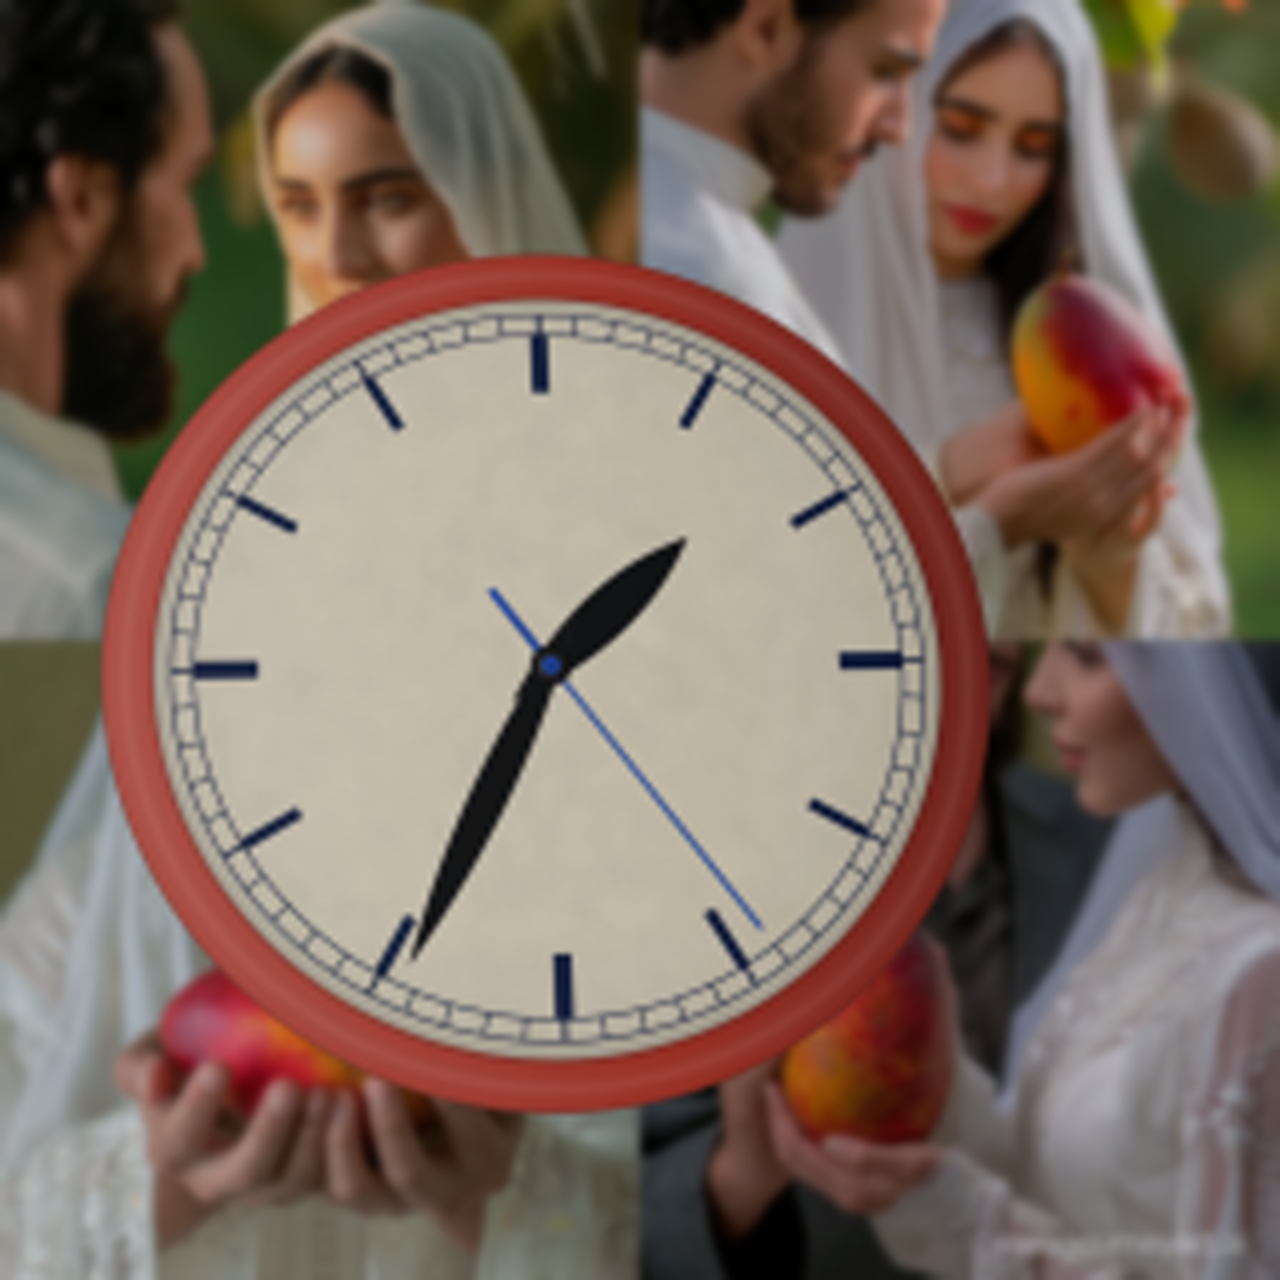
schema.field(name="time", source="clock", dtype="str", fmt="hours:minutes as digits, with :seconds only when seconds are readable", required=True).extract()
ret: 1:34:24
